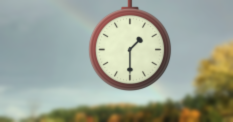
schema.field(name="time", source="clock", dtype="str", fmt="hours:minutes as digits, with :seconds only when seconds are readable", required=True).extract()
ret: 1:30
